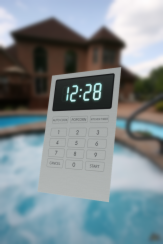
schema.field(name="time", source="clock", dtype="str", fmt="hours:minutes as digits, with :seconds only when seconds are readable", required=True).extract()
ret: 12:28
